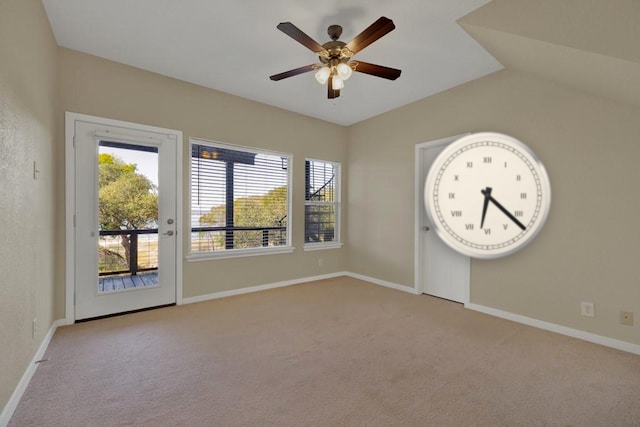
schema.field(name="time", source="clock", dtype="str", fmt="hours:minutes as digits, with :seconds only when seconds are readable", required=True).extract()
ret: 6:22
